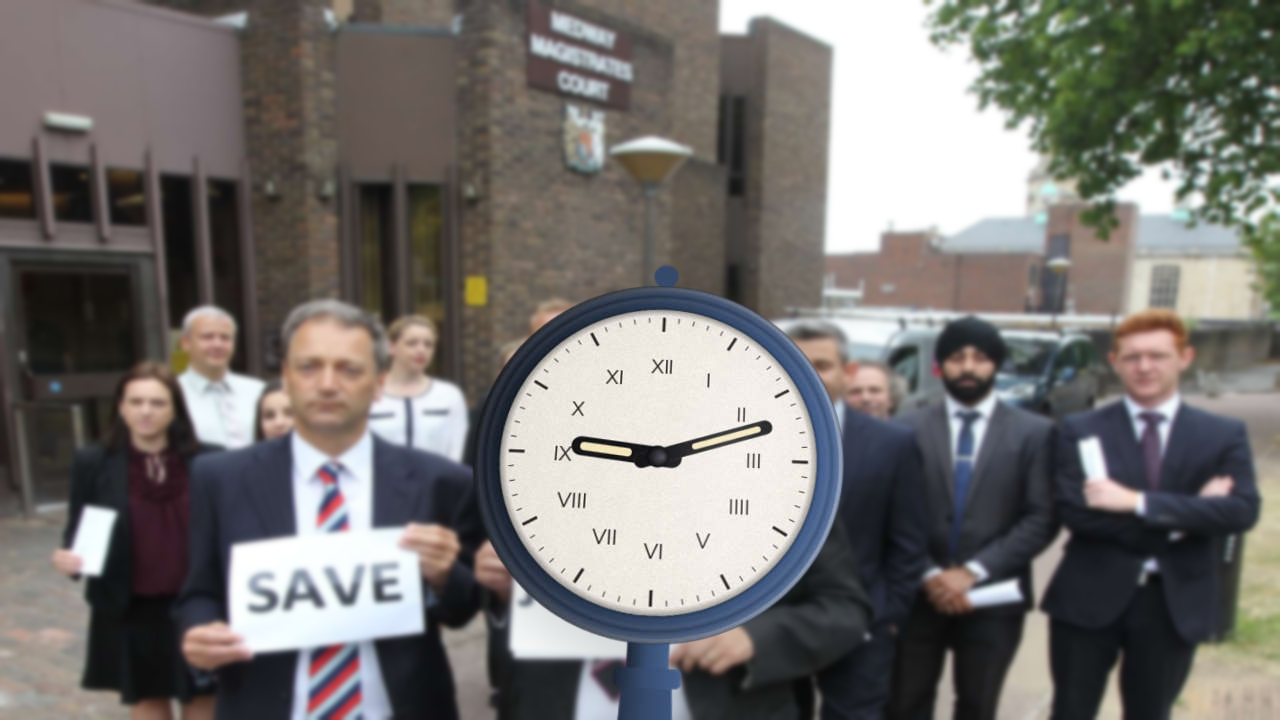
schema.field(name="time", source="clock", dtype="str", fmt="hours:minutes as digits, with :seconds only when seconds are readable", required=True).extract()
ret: 9:12
